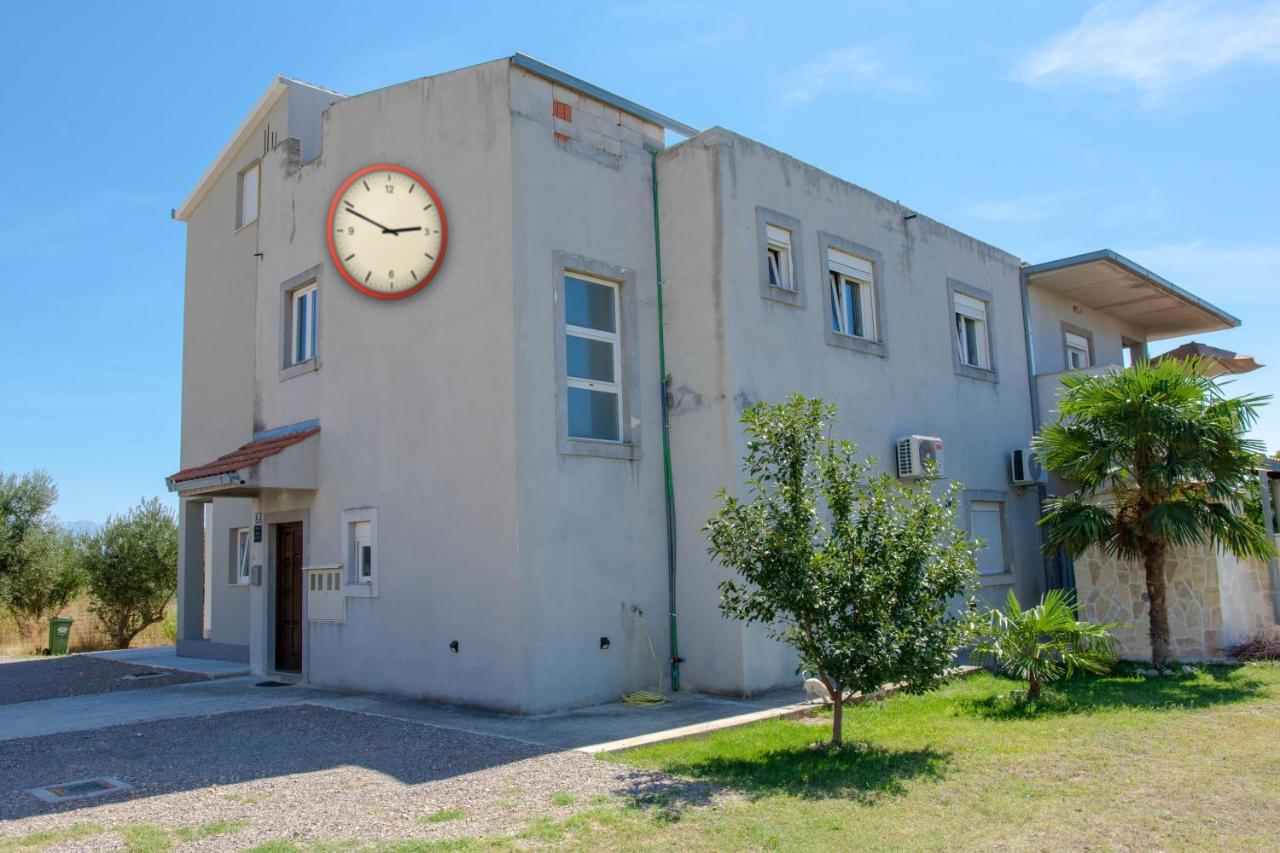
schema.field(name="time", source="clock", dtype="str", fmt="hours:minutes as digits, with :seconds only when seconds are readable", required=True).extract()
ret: 2:49
